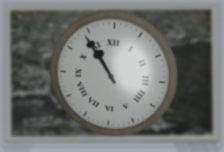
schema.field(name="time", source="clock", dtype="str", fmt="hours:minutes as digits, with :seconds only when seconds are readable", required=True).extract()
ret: 10:54
